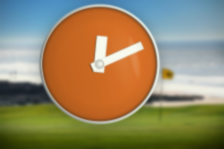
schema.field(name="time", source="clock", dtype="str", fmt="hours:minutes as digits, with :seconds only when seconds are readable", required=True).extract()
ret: 12:11
